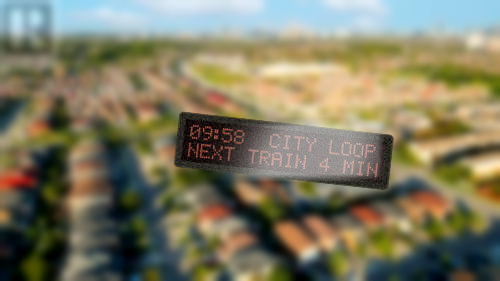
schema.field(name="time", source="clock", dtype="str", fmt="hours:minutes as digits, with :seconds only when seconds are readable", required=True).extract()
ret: 9:58
